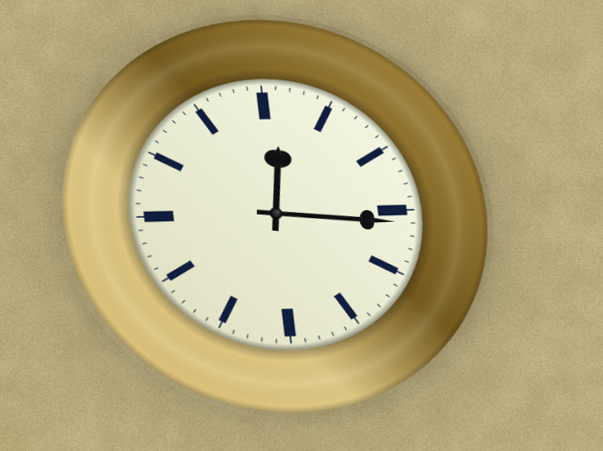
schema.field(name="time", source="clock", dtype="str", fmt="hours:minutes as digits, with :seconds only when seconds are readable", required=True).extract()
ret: 12:16
